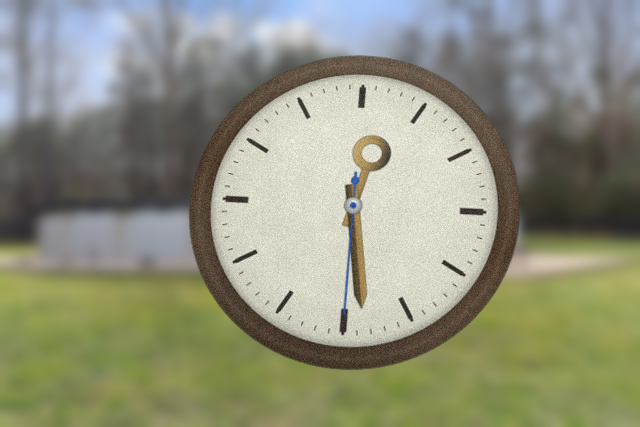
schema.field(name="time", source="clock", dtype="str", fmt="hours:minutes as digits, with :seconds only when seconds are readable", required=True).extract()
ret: 12:28:30
